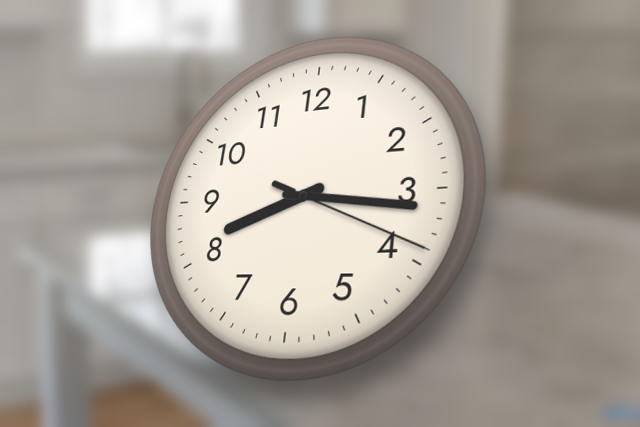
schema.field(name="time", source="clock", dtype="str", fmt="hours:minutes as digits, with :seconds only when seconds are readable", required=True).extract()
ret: 8:16:19
